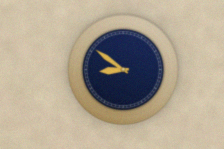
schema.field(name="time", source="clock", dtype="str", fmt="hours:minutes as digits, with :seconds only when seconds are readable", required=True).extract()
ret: 8:51
